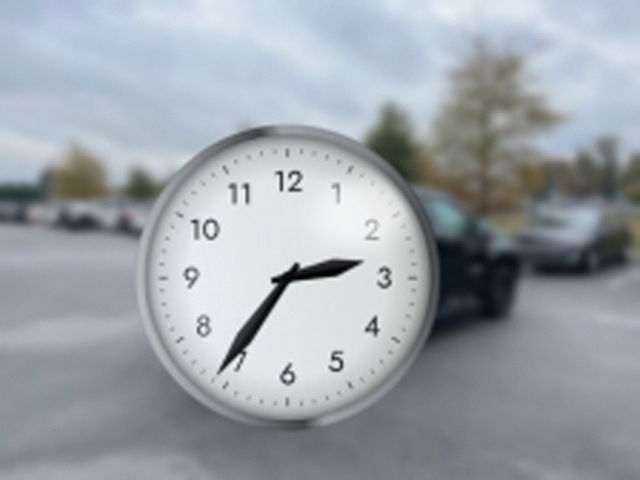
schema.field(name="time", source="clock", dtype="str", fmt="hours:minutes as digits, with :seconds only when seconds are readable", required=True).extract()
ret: 2:36
